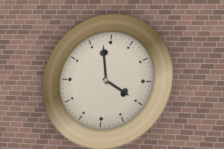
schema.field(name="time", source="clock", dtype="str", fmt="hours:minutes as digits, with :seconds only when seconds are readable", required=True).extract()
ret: 3:58
